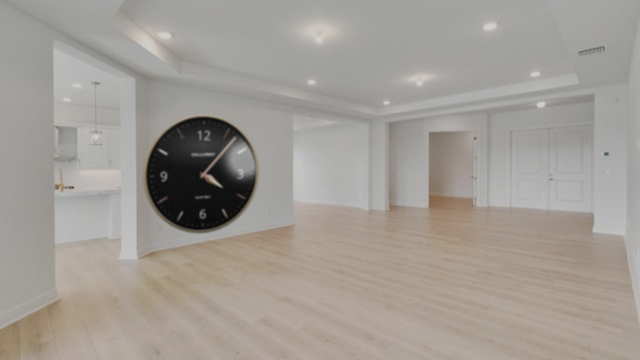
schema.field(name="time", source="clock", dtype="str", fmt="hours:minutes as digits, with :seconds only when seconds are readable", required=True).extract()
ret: 4:07
